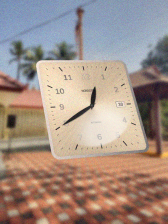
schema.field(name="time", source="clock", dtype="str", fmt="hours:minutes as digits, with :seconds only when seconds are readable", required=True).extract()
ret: 12:40
